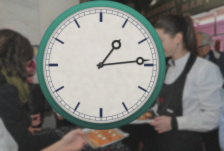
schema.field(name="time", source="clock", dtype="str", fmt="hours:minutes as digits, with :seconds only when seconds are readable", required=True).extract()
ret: 1:14
